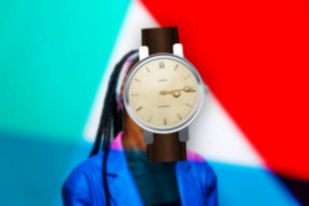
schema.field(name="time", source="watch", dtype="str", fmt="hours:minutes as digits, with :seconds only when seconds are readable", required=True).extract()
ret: 3:14
